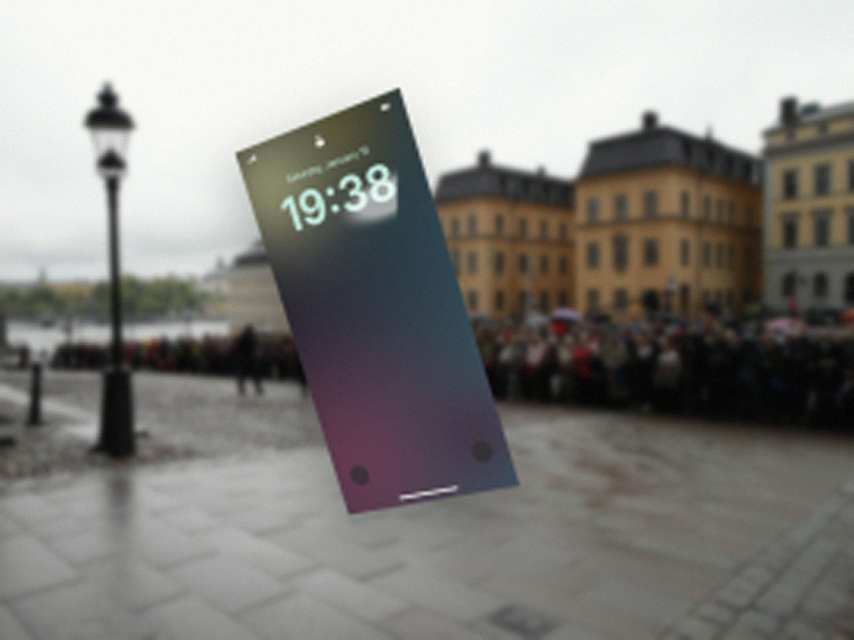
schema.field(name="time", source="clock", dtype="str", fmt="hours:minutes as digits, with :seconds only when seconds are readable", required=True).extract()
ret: 19:38
